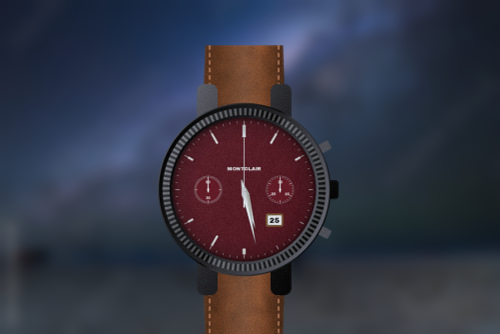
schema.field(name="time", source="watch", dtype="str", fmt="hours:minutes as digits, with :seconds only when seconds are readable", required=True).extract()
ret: 5:28
